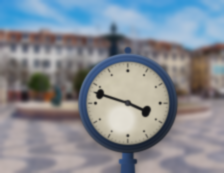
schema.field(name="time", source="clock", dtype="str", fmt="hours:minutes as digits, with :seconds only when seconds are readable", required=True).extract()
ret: 3:48
